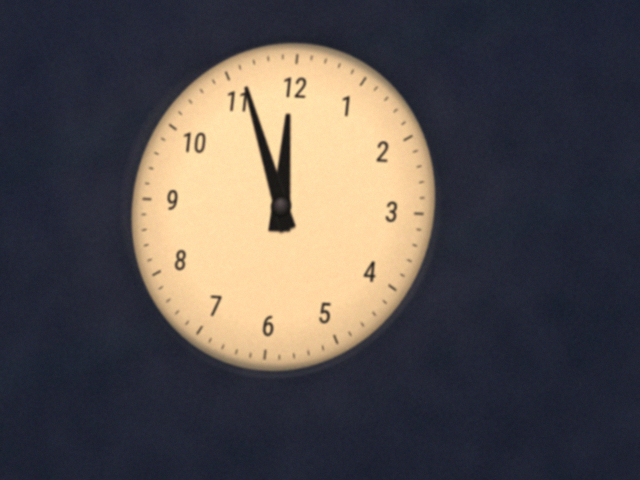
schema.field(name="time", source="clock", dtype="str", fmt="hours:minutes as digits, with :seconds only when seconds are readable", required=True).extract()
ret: 11:56
